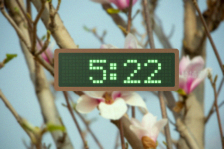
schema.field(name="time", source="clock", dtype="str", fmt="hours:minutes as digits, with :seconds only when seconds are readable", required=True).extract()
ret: 5:22
